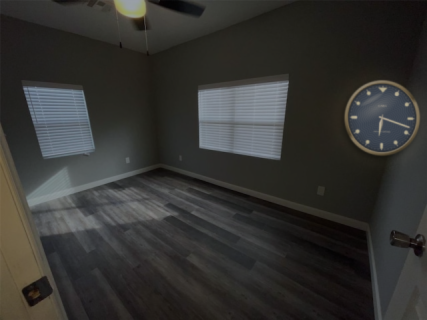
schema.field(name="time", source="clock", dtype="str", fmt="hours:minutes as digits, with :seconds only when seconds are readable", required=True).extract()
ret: 6:18
